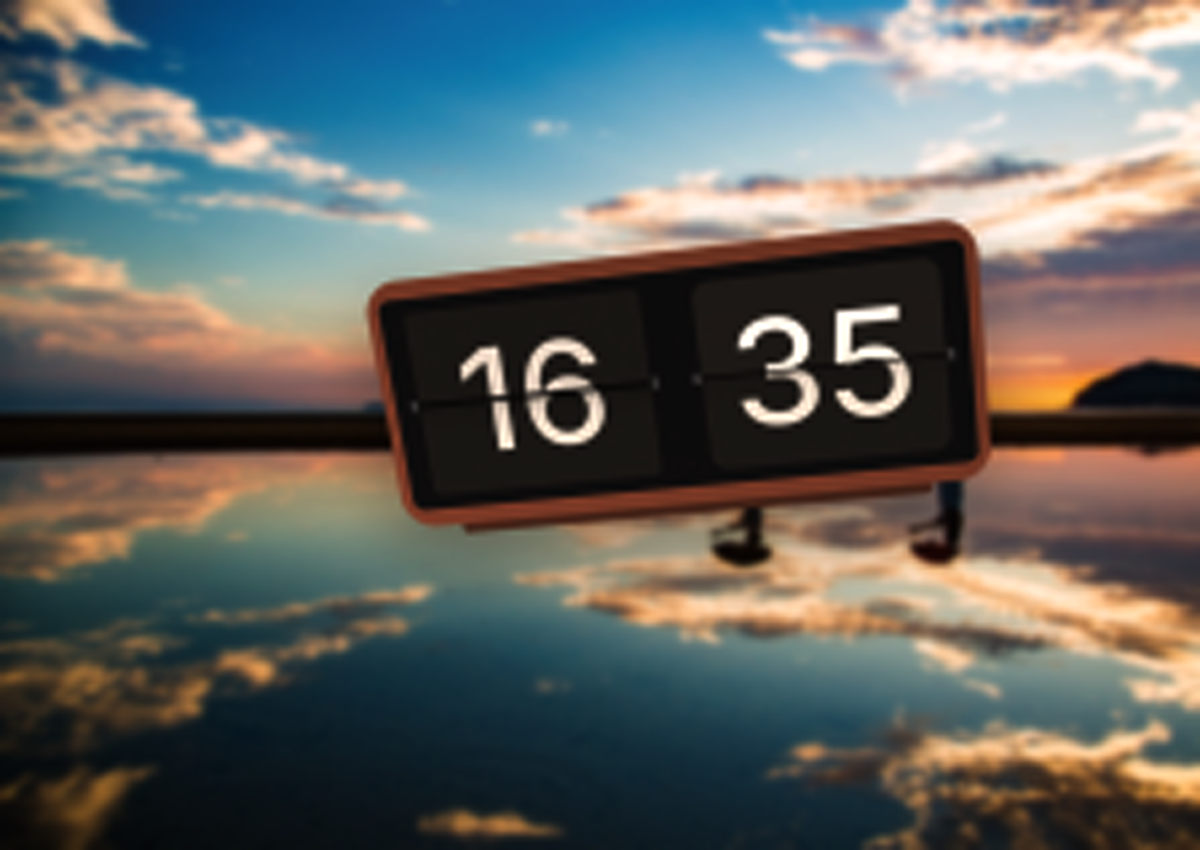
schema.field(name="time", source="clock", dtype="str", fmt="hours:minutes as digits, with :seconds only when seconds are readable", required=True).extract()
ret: 16:35
